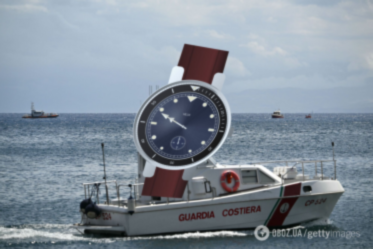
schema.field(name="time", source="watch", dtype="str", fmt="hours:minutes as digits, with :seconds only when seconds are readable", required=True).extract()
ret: 9:49
